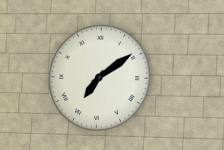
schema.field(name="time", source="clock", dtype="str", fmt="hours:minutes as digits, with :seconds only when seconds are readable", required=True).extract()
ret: 7:09
